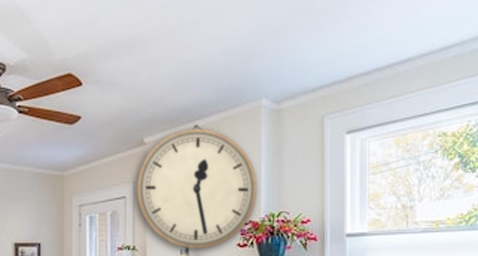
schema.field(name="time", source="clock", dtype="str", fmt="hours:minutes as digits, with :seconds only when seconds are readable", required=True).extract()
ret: 12:28
